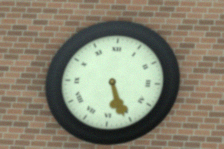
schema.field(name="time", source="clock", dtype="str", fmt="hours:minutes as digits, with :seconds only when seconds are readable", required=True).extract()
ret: 5:26
